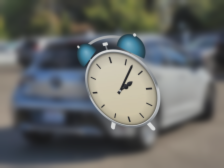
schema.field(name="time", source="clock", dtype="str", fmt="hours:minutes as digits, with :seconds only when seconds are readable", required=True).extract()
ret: 2:07
